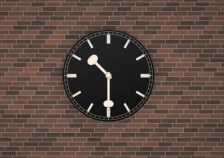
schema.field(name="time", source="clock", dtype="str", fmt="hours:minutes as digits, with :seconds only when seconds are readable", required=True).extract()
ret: 10:30
